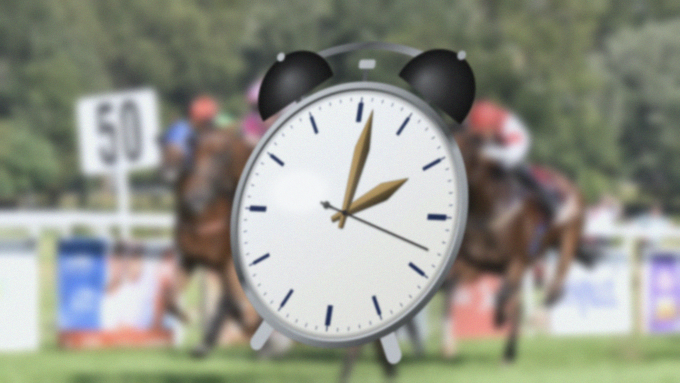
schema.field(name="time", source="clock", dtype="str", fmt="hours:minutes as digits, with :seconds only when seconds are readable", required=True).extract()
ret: 2:01:18
